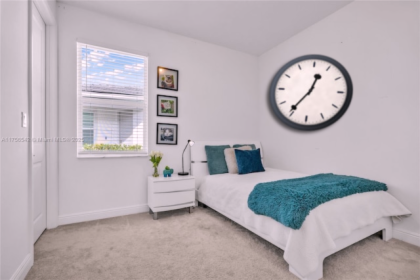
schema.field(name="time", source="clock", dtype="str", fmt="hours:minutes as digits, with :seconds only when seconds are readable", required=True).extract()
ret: 12:36
